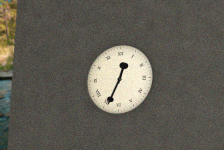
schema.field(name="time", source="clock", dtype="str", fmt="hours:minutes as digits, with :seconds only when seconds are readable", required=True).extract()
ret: 12:34
